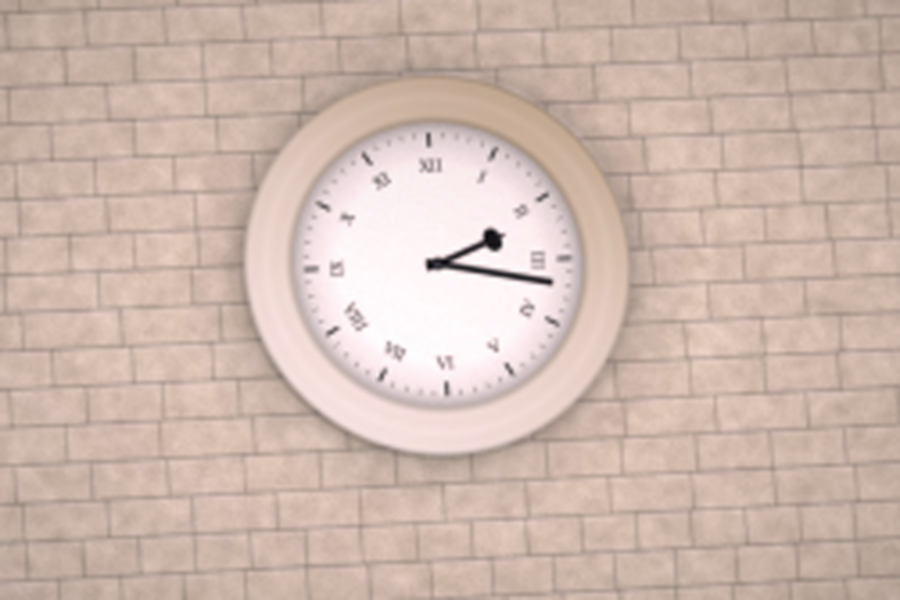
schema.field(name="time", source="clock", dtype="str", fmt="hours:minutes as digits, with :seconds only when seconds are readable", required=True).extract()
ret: 2:17
